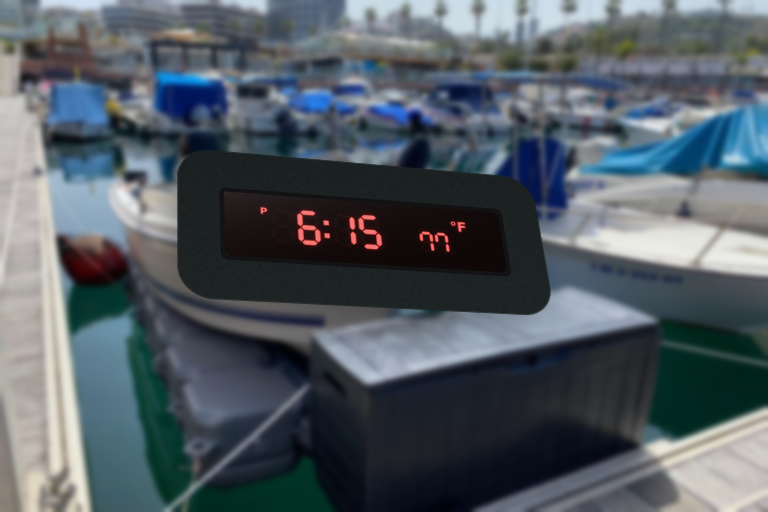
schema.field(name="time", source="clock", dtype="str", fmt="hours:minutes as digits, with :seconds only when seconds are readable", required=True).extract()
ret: 6:15
